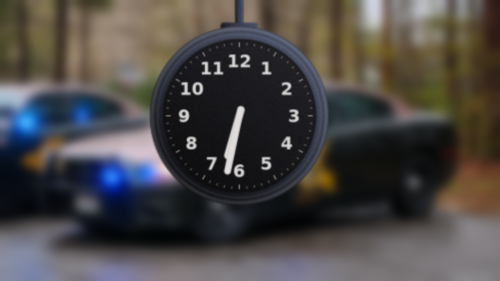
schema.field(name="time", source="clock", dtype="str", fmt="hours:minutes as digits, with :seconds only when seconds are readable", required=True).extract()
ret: 6:32
